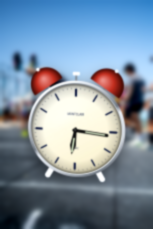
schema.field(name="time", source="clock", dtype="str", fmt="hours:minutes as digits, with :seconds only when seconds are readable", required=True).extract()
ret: 6:16
